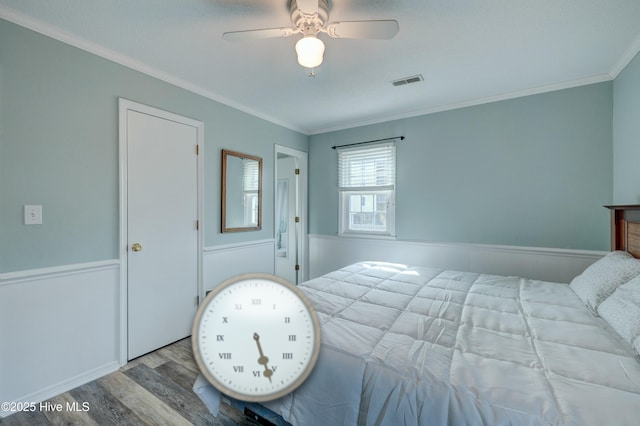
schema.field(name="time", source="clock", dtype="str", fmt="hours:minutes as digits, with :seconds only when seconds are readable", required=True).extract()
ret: 5:27
